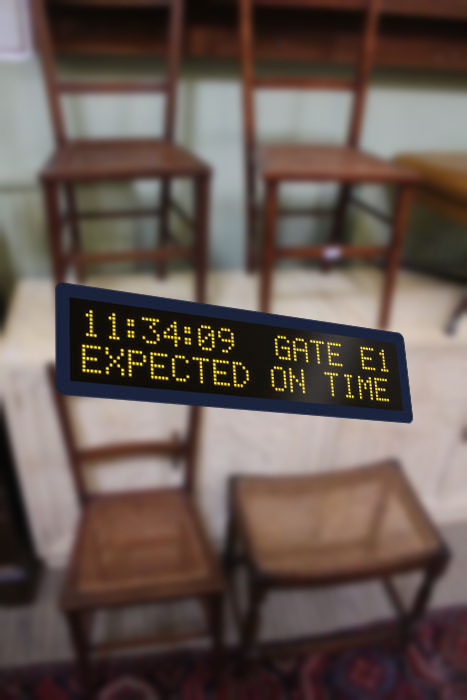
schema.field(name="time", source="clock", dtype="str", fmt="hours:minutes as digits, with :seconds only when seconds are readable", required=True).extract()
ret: 11:34:09
